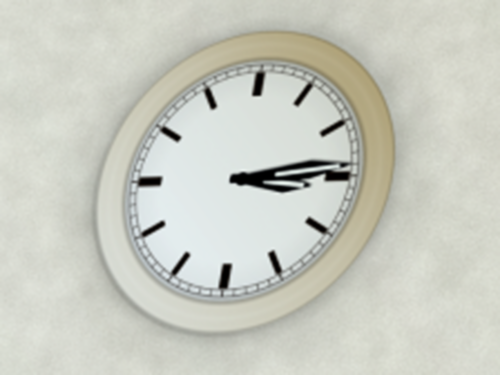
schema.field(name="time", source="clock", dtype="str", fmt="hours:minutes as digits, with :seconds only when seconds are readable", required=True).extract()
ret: 3:14
